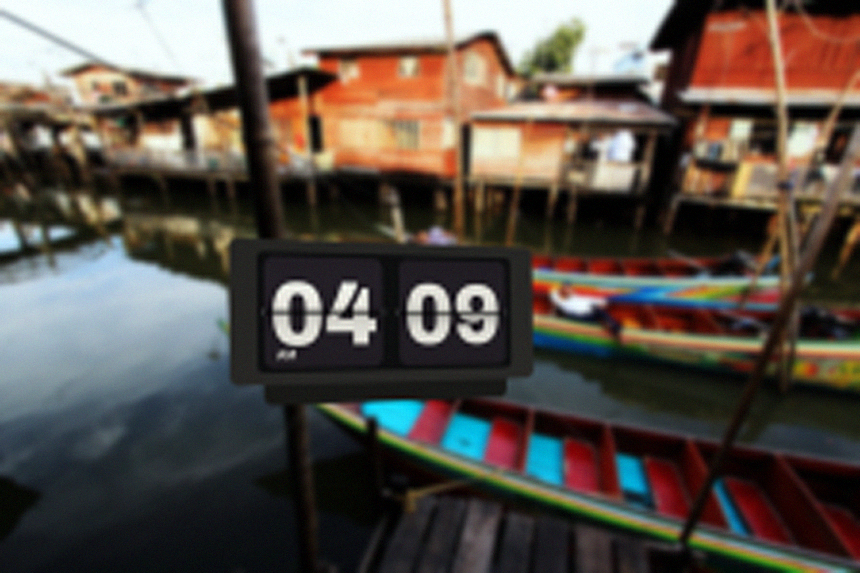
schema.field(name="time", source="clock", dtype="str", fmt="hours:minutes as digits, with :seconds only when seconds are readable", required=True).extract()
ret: 4:09
